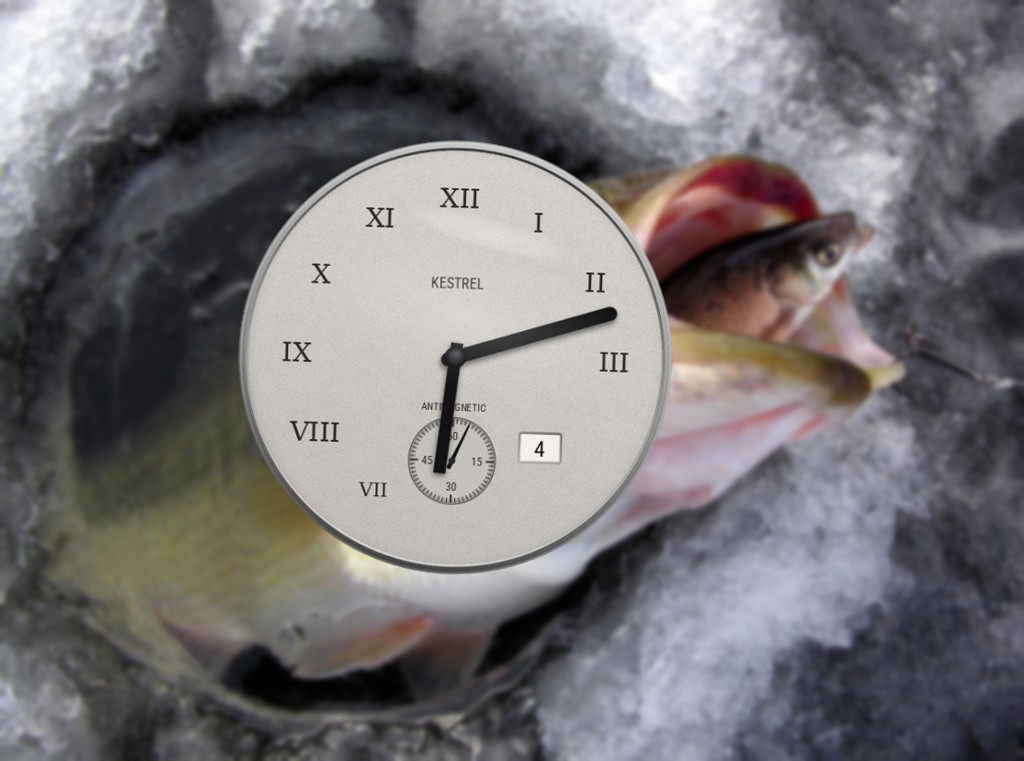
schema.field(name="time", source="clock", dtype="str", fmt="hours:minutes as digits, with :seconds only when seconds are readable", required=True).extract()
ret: 6:12:04
